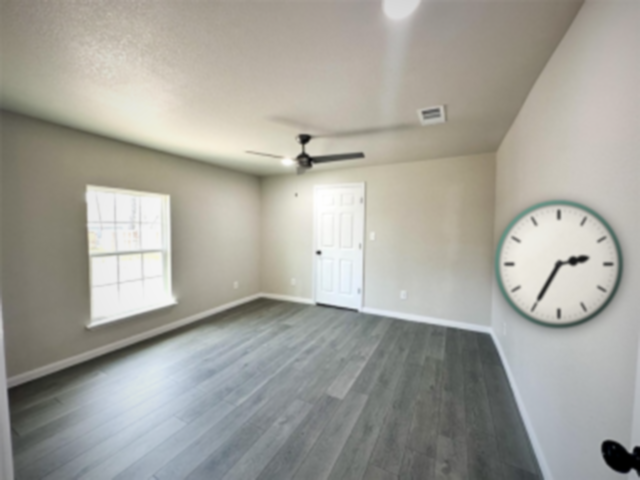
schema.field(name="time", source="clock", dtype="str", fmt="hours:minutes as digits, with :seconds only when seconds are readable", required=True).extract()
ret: 2:35
